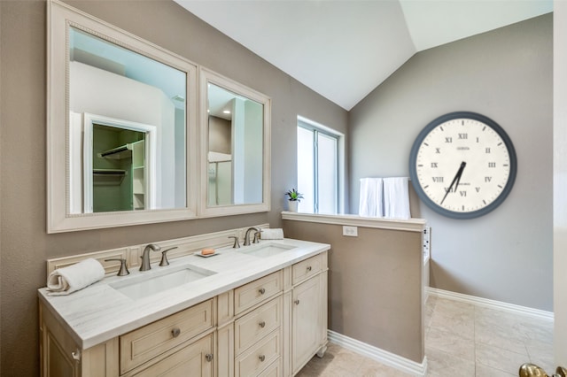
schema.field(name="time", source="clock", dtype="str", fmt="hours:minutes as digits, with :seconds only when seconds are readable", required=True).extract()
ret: 6:35
